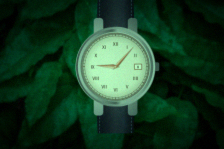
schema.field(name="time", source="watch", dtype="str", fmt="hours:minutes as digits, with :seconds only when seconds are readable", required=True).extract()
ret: 9:07
